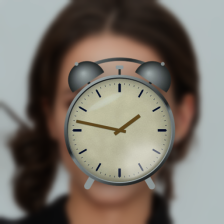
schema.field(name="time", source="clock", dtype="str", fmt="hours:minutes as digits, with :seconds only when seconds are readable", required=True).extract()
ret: 1:47
